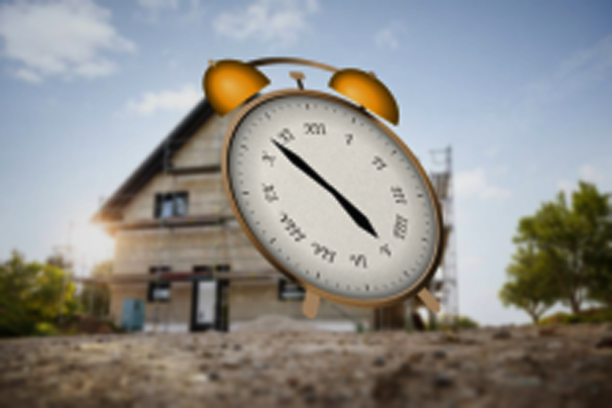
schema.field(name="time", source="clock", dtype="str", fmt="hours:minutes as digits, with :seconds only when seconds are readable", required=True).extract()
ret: 4:53
